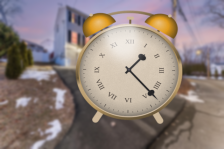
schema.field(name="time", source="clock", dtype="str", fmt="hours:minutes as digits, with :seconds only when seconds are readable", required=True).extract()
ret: 1:23
